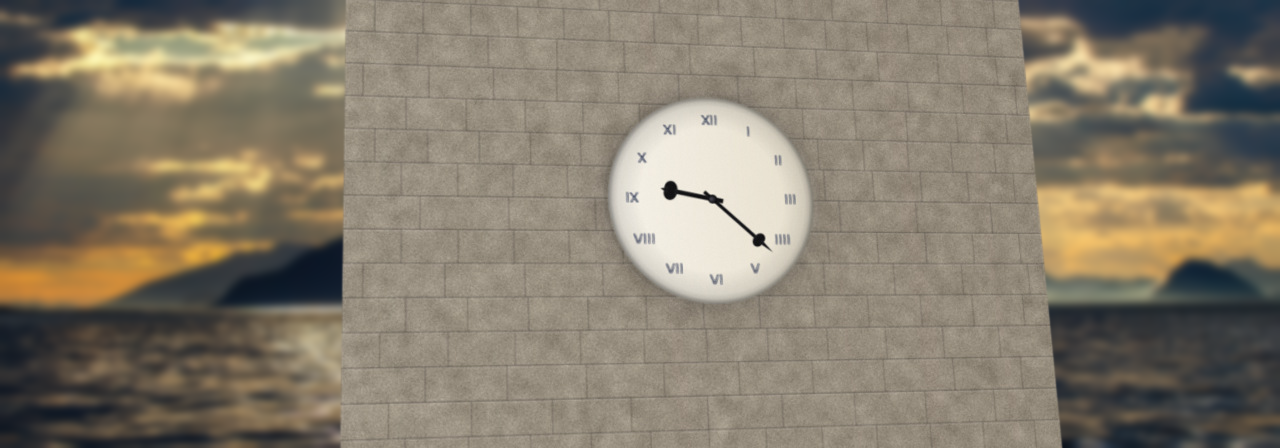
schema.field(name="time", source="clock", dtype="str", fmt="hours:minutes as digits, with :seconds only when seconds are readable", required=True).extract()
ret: 9:22
